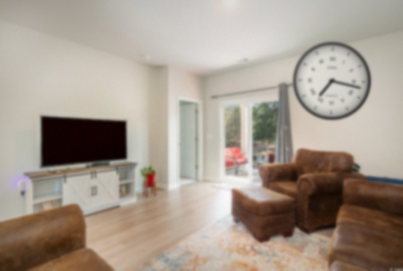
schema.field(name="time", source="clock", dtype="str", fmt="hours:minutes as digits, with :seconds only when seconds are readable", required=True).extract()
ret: 7:17
